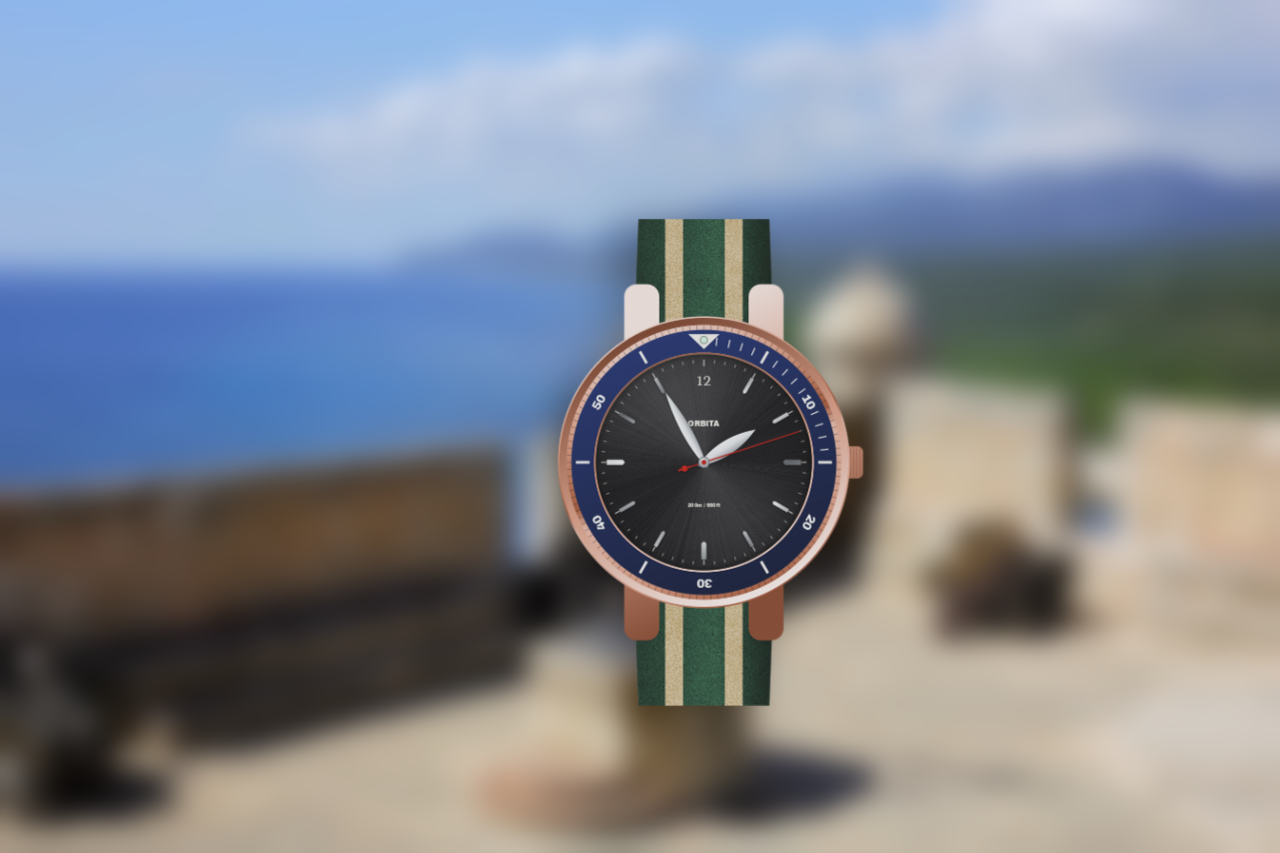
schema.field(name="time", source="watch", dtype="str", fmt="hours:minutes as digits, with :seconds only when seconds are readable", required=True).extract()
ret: 1:55:12
